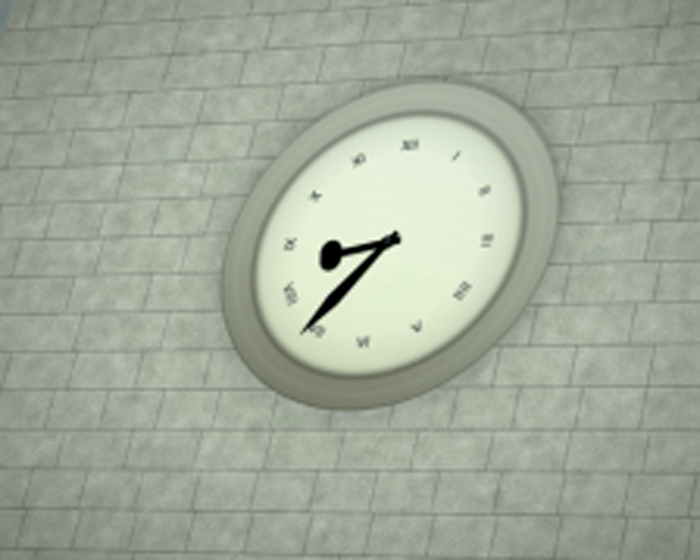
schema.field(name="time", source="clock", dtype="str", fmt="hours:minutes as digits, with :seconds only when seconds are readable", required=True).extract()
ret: 8:36
